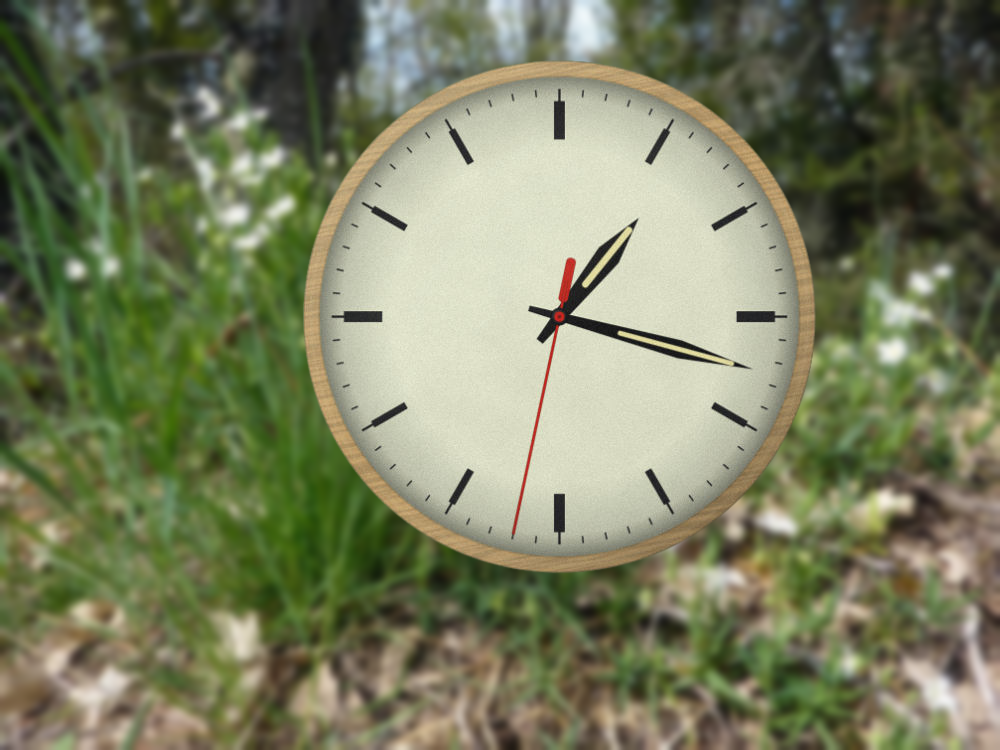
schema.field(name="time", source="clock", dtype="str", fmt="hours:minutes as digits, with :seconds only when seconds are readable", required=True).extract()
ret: 1:17:32
